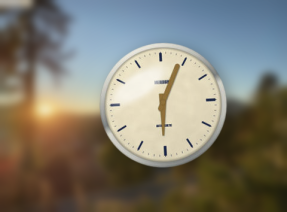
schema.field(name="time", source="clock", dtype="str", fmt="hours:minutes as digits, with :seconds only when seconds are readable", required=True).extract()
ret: 6:04
